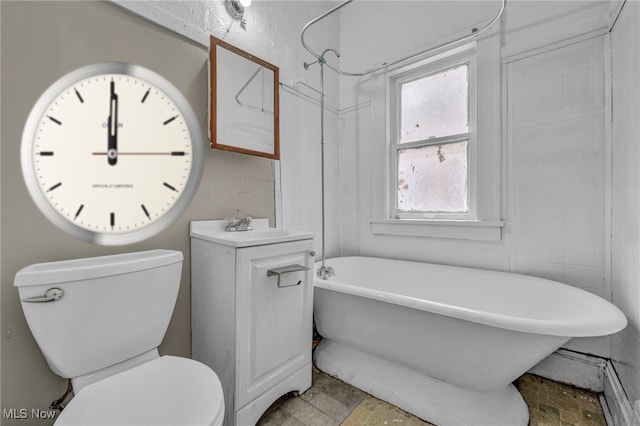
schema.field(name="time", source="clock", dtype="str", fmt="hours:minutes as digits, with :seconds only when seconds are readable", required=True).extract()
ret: 12:00:15
